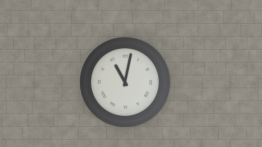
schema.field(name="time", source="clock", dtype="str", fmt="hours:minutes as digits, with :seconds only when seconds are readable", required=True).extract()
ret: 11:02
